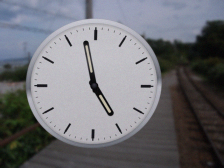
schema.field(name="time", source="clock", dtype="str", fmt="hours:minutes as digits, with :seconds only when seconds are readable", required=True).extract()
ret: 4:58
